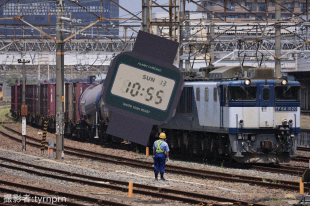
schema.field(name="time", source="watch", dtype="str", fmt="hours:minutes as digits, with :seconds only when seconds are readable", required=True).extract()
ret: 10:55
